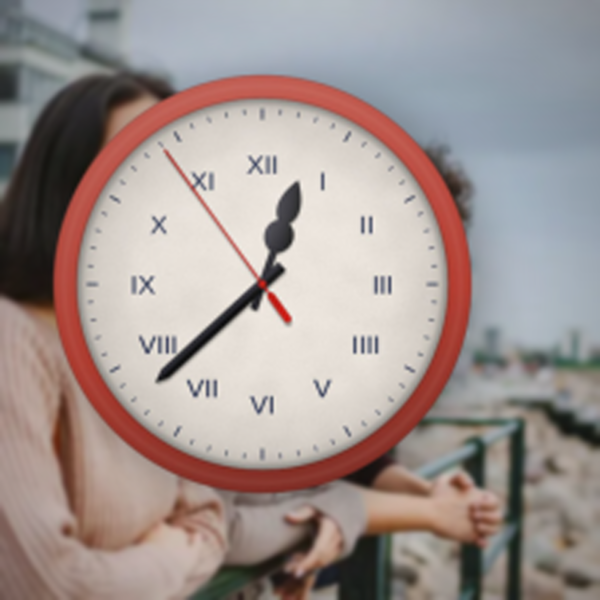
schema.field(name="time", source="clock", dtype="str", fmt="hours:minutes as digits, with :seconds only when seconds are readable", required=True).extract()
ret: 12:37:54
